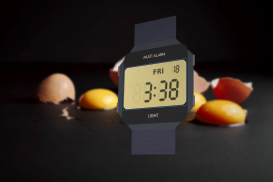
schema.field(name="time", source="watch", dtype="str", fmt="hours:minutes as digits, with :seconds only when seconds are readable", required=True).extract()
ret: 3:38
